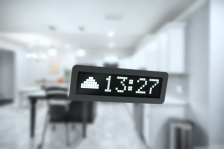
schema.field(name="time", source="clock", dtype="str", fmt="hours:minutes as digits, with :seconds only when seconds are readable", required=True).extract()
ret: 13:27
